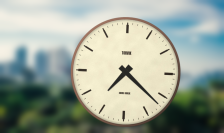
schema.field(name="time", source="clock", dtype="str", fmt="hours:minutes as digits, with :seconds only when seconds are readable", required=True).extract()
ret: 7:22
